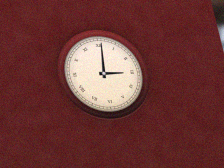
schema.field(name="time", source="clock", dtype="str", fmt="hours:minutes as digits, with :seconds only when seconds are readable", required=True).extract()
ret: 3:01
